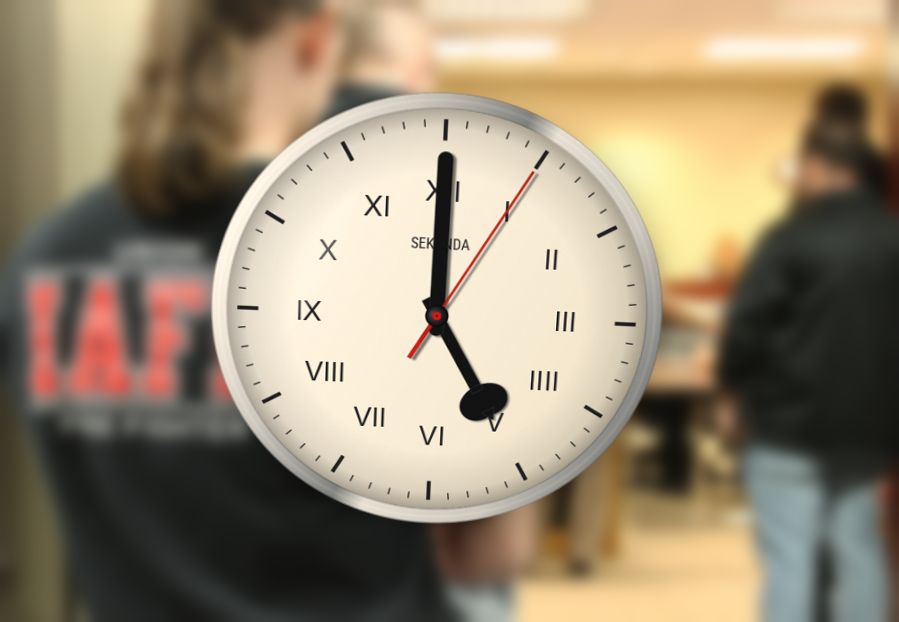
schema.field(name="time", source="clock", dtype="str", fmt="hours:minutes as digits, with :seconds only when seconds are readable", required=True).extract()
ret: 5:00:05
